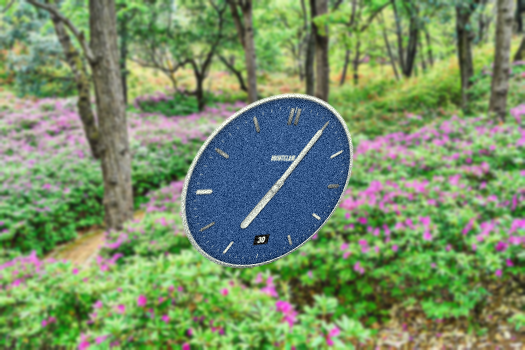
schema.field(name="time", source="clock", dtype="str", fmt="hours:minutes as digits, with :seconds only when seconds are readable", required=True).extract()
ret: 7:05
